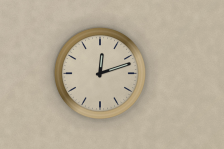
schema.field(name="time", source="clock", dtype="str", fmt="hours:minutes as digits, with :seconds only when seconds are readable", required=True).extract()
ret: 12:12
